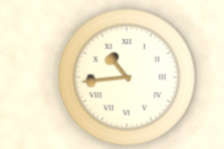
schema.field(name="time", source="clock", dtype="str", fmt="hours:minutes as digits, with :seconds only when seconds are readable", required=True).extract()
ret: 10:44
